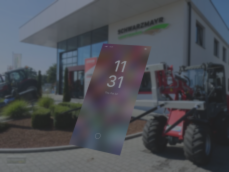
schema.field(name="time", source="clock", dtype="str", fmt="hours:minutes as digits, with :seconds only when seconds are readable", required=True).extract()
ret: 11:31
